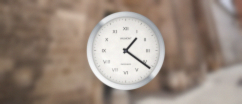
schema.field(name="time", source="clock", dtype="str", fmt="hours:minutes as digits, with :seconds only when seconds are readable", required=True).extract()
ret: 1:21
